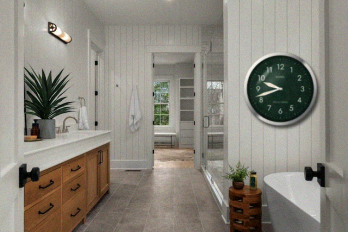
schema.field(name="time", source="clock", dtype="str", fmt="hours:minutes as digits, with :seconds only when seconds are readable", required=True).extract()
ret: 9:42
